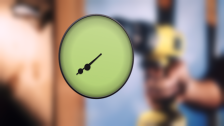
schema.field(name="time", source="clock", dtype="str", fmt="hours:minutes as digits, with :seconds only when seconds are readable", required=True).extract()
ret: 7:39
